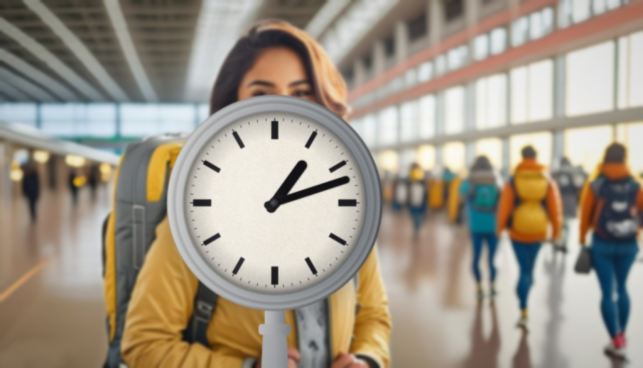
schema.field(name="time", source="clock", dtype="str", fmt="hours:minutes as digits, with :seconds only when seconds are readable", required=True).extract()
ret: 1:12
